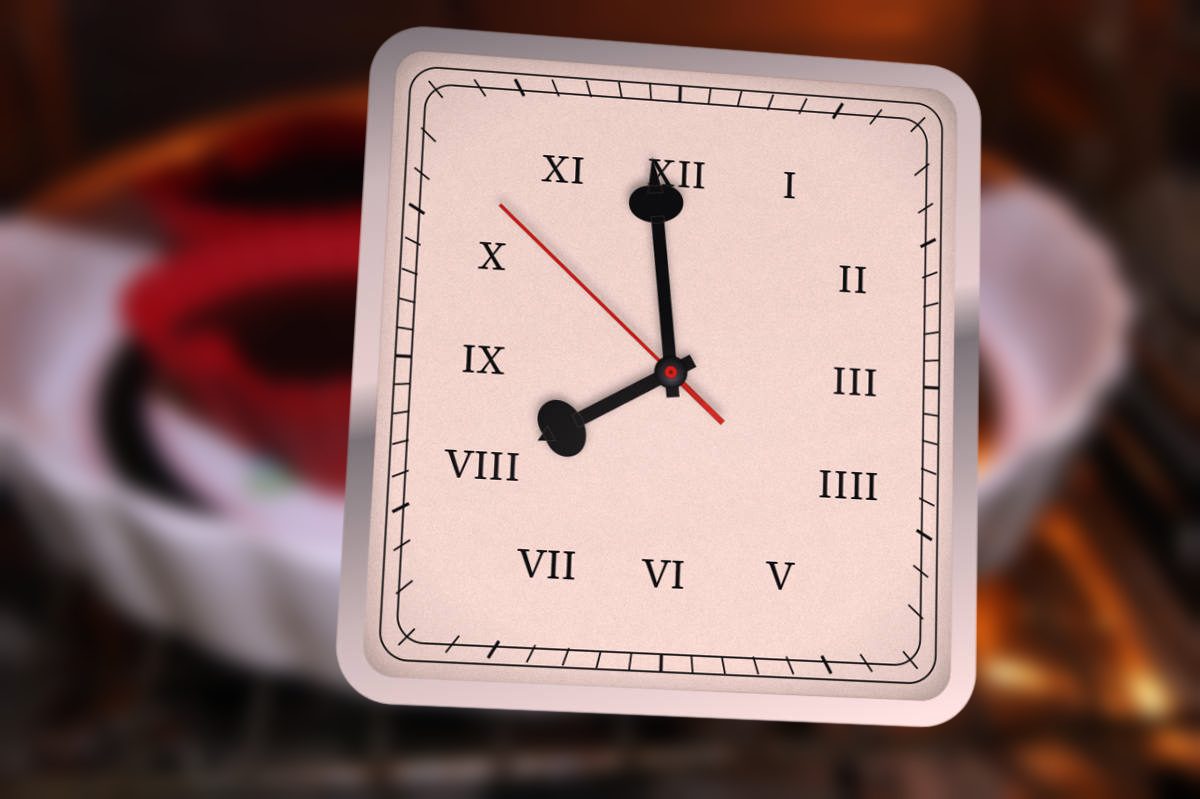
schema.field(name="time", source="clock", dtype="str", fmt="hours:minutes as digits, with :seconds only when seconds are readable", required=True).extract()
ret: 7:58:52
